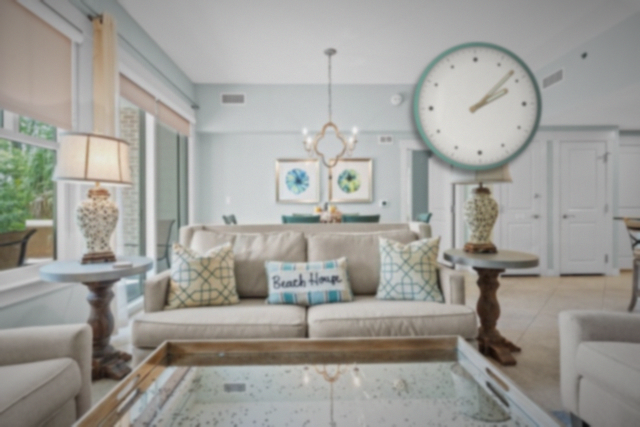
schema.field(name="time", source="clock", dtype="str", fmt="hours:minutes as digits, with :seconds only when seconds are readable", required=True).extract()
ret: 2:08
